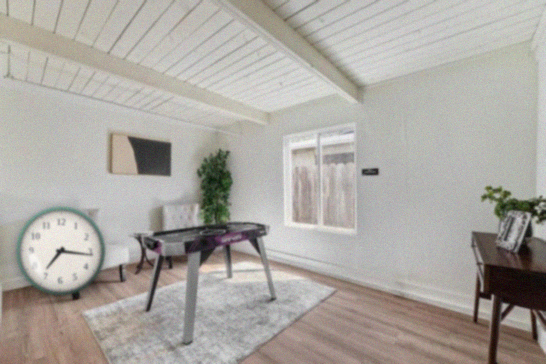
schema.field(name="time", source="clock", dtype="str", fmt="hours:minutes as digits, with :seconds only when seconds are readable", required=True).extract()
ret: 7:16
